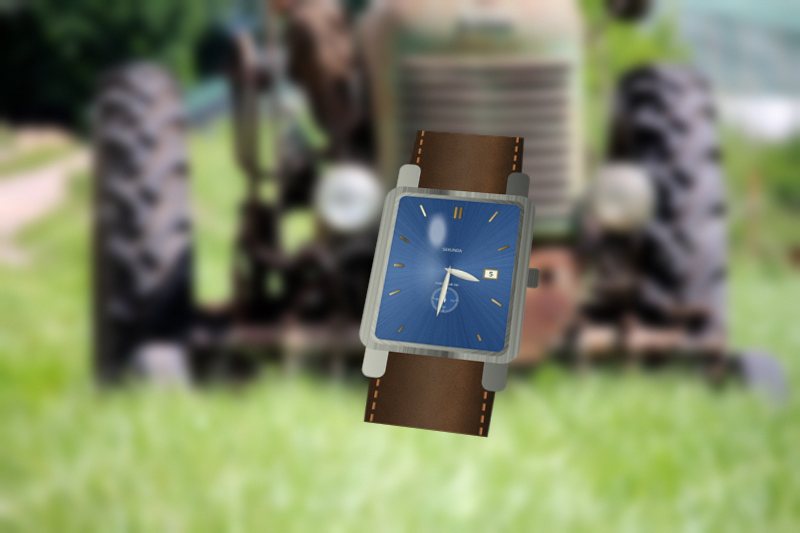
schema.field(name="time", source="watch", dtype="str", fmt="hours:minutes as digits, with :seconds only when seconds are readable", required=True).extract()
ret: 3:31
